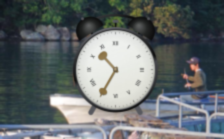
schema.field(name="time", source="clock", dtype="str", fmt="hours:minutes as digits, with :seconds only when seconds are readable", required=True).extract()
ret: 10:35
